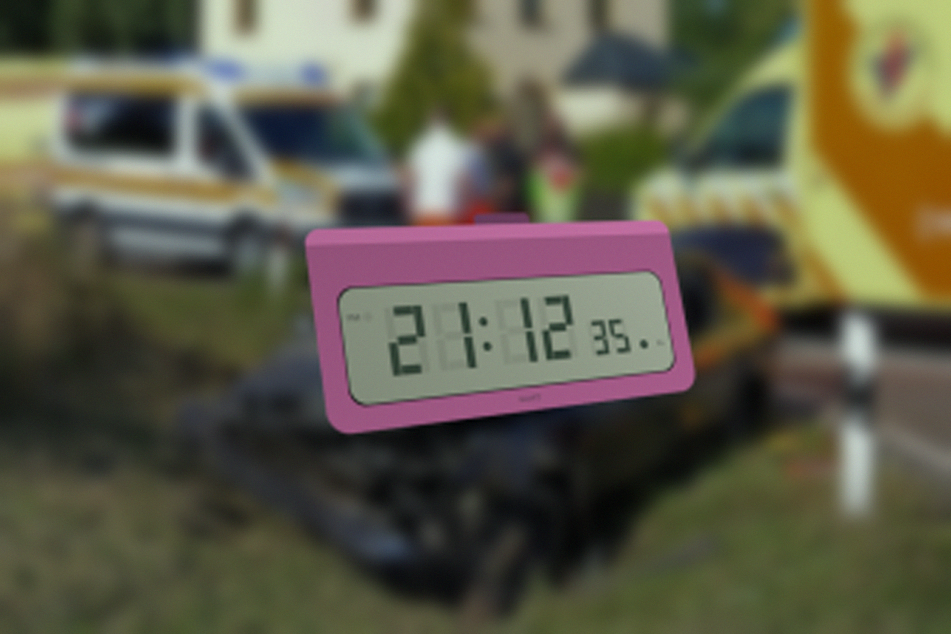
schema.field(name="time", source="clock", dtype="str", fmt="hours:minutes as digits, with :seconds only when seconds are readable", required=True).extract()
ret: 21:12:35
